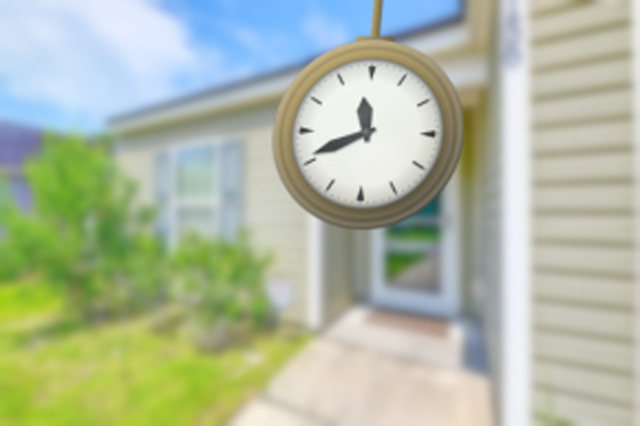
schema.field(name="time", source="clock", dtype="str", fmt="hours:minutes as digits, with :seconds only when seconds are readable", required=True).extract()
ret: 11:41
